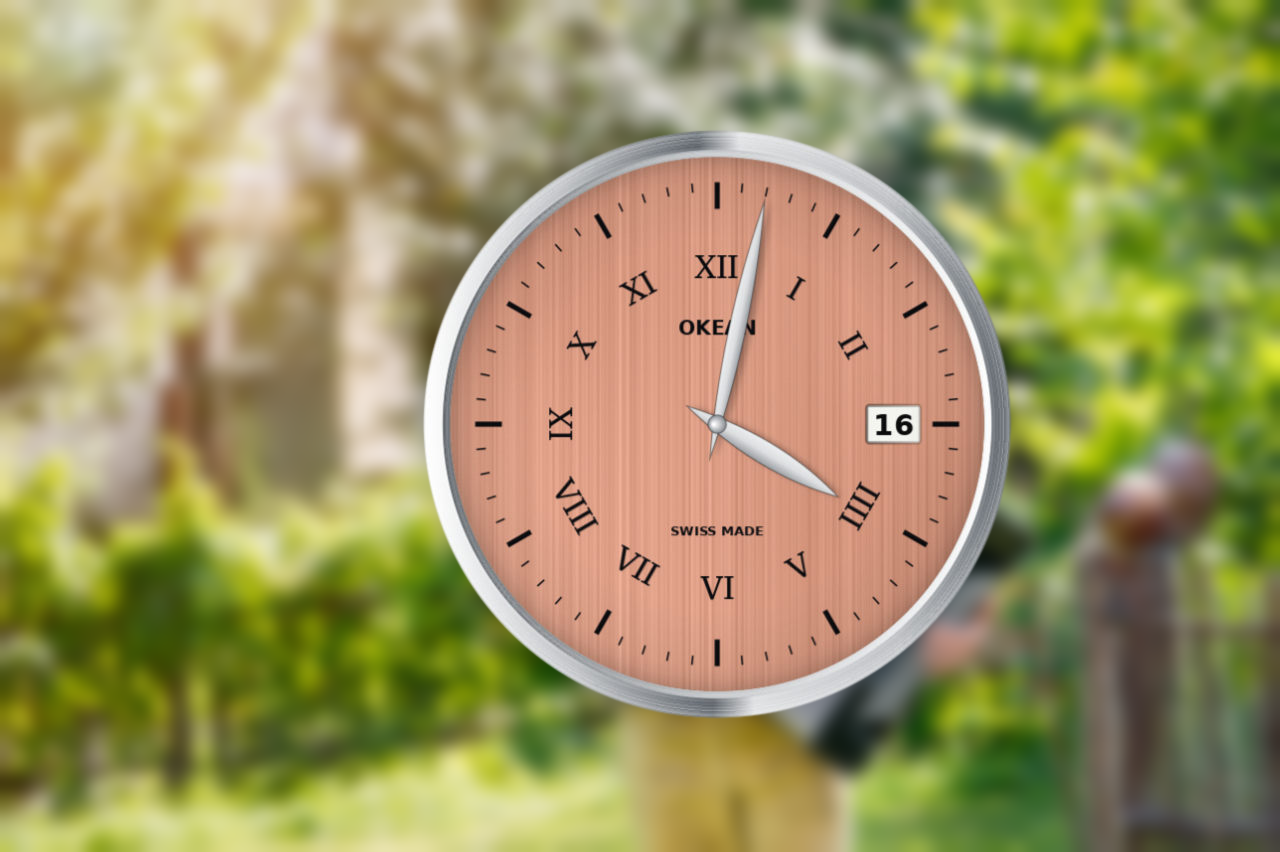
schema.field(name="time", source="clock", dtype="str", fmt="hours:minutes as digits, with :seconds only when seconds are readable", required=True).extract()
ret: 4:02
